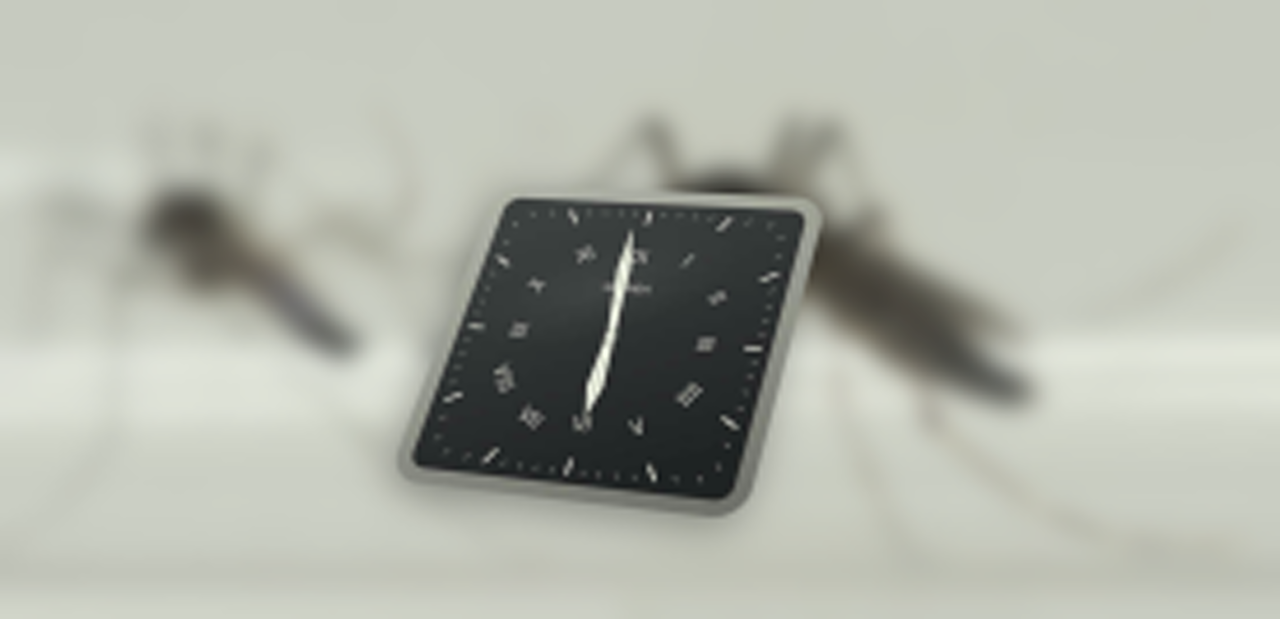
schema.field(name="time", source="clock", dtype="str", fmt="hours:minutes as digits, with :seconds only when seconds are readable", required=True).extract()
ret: 5:59
